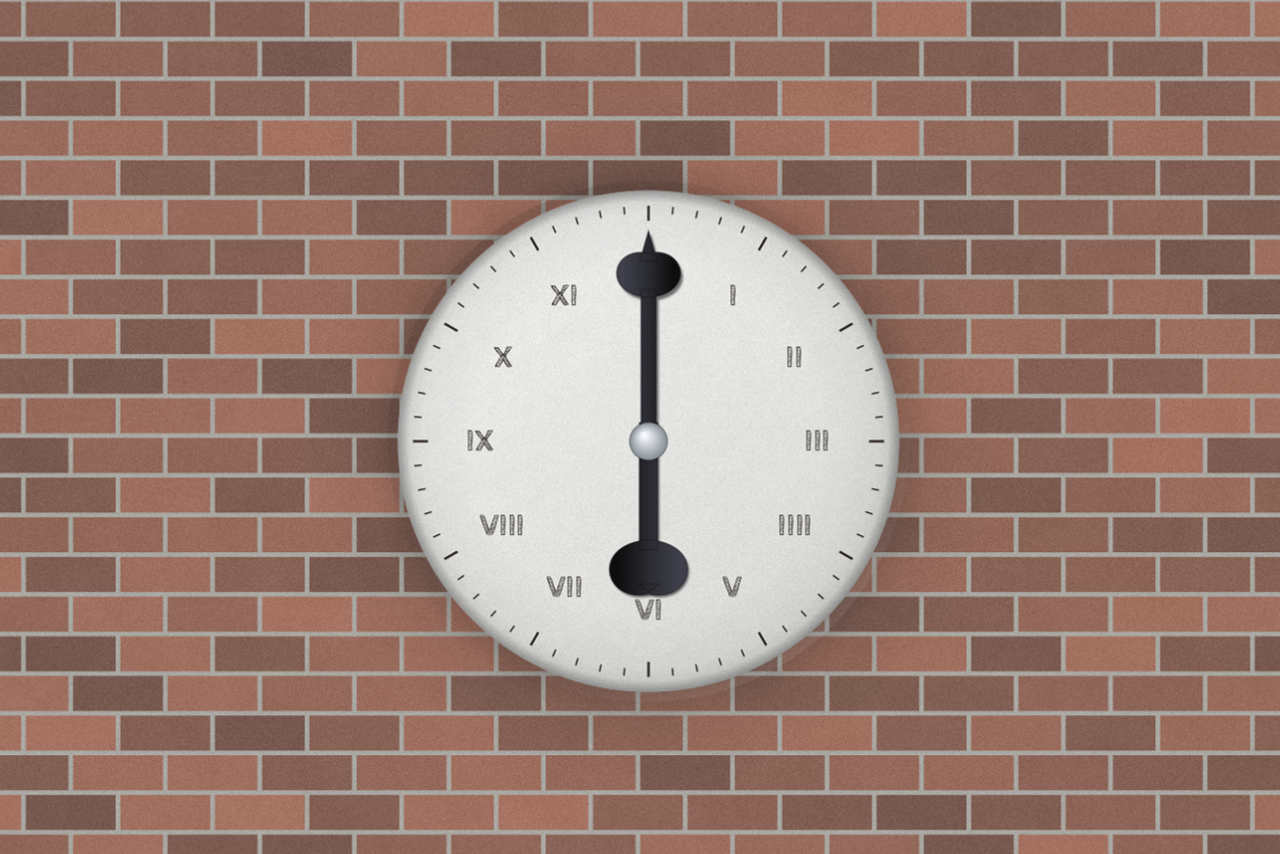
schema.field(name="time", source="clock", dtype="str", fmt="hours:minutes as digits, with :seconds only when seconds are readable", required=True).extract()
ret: 6:00
